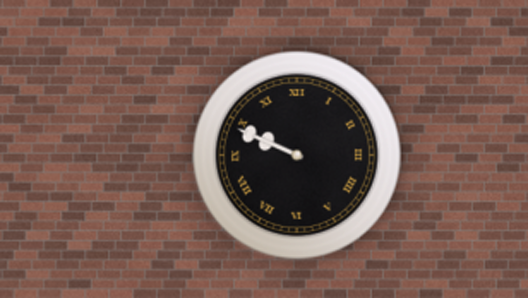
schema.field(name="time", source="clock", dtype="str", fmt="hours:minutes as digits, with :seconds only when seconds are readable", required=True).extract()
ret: 9:49
